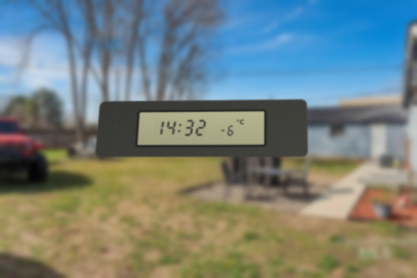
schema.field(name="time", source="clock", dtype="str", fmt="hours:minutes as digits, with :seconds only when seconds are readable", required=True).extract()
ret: 14:32
